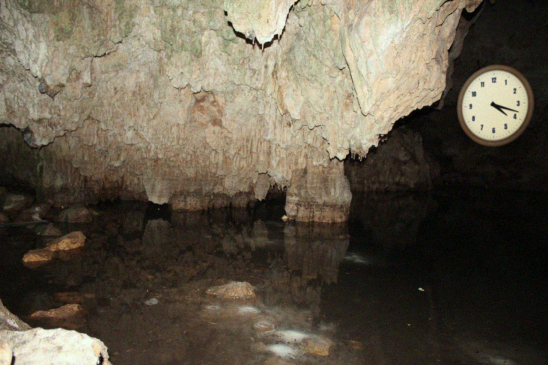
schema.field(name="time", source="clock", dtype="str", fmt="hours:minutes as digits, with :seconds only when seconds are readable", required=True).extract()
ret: 4:18
